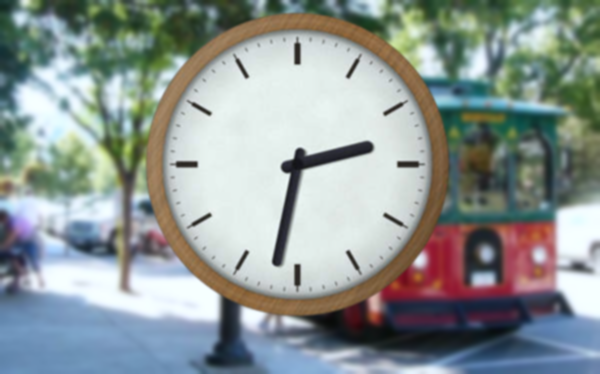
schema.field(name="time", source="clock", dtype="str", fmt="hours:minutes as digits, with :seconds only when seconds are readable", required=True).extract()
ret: 2:32
